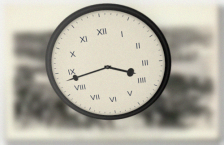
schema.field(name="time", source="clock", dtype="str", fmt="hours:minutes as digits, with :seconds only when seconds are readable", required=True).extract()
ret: 3:43
